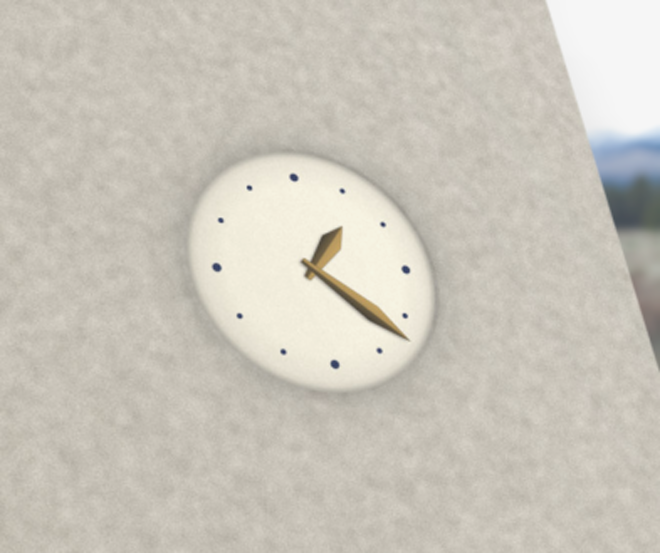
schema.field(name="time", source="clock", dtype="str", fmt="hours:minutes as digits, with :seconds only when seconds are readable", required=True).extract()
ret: 1:22
